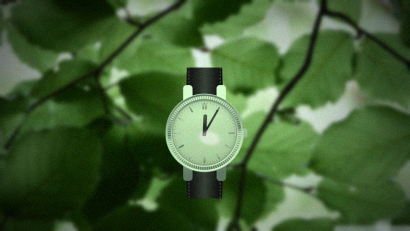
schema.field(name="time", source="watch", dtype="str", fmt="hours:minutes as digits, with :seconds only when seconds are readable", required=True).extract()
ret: 12:05
